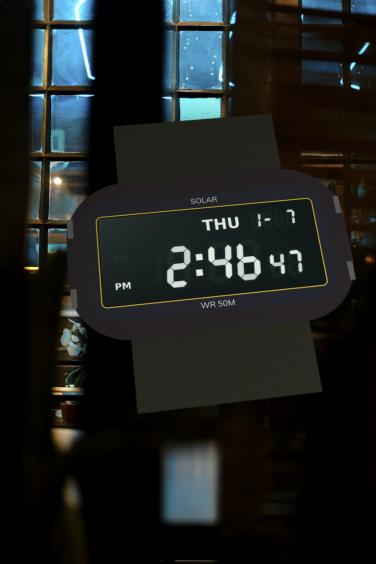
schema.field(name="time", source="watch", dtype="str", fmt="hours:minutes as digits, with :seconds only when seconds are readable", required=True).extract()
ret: 2:46:47
